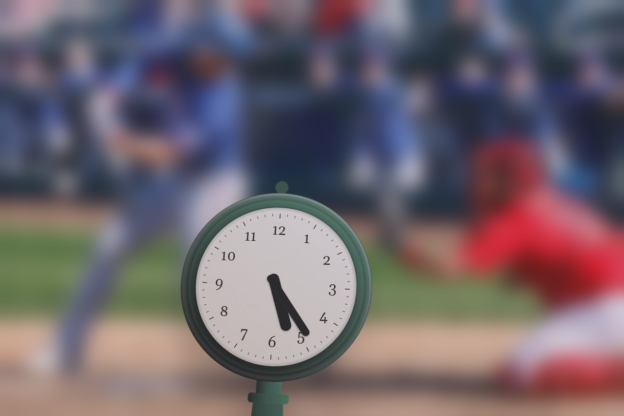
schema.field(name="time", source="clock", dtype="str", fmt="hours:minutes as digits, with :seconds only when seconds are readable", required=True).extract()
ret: 5:24
